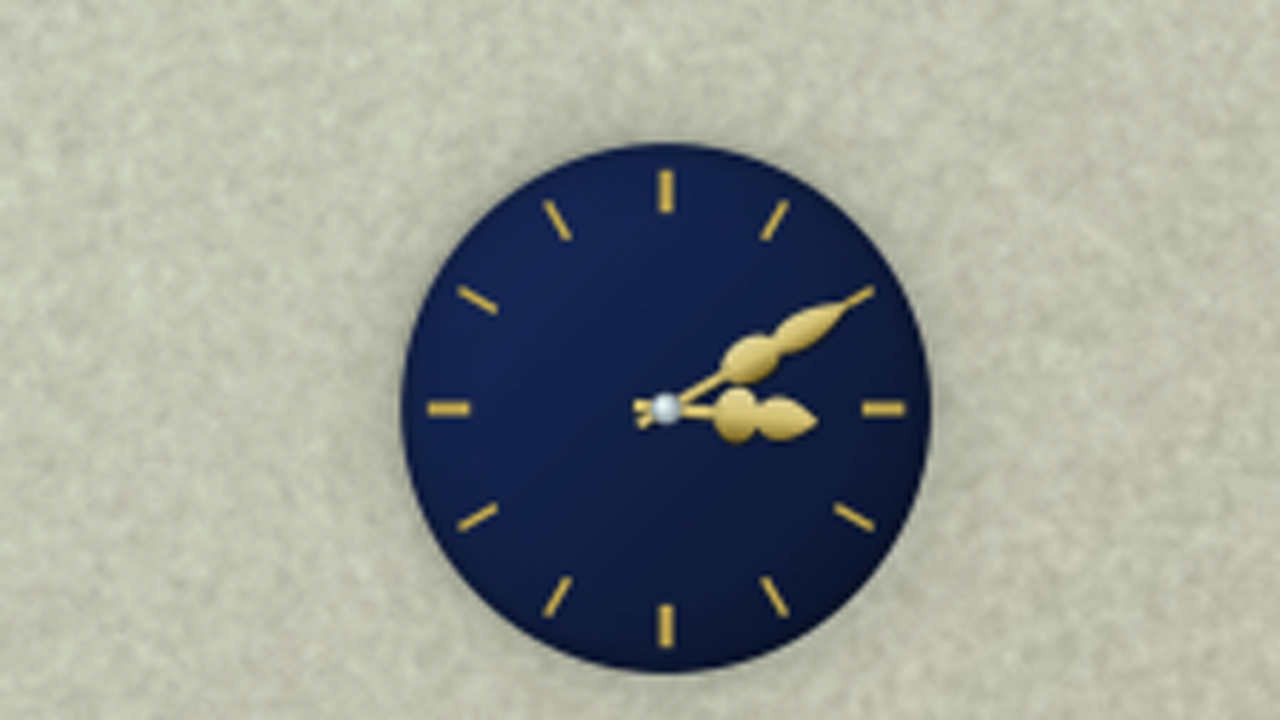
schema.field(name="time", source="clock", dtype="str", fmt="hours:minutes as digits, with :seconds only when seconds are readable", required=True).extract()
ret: 3:10
